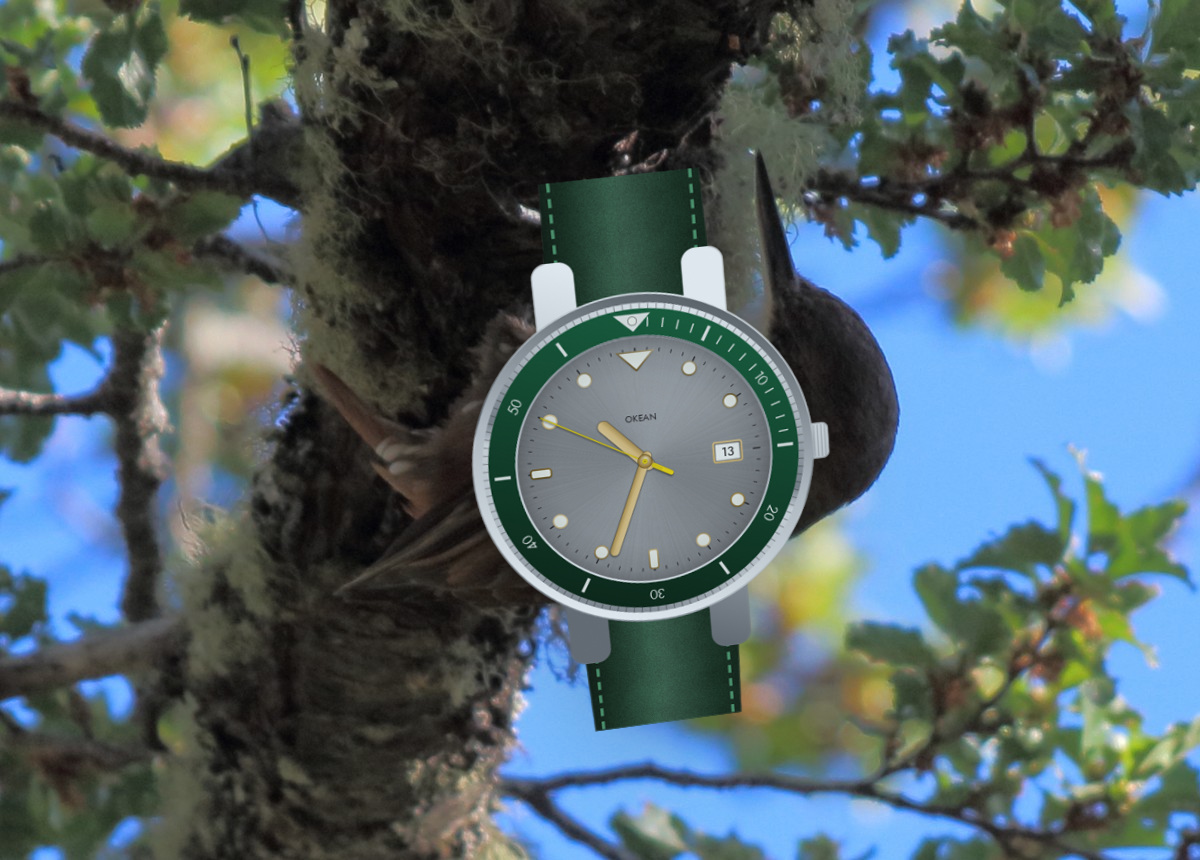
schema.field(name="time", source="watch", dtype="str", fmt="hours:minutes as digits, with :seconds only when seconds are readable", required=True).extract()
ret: 10:33:50
